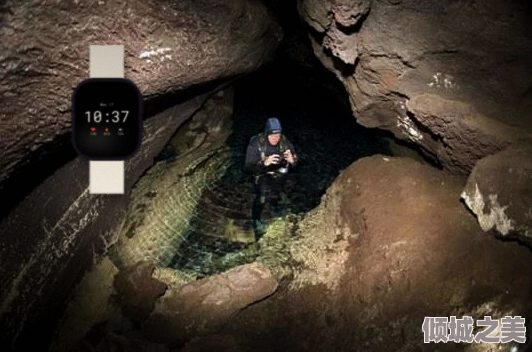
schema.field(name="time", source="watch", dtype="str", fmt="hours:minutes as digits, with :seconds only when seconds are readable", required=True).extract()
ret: 10:37
